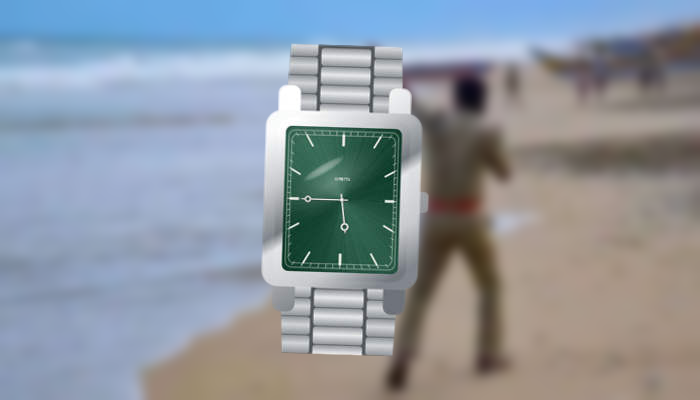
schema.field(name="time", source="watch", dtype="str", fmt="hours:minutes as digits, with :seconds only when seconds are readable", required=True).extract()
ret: 5:45
